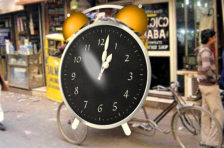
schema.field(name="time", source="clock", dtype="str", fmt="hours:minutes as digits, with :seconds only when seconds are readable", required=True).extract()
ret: 1:02
